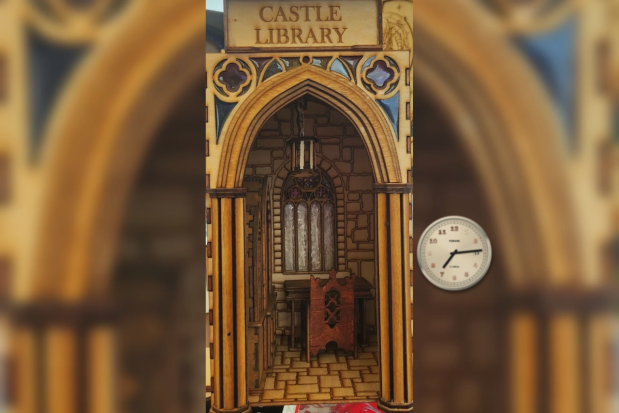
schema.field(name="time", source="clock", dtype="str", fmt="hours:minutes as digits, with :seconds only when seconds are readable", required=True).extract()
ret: 7:14
